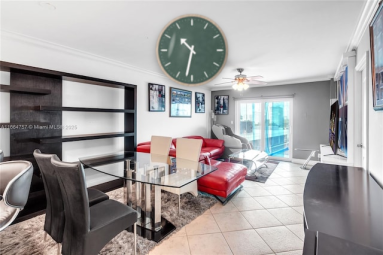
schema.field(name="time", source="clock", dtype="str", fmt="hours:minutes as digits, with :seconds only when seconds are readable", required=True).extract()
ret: 10:32
